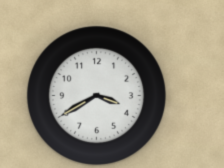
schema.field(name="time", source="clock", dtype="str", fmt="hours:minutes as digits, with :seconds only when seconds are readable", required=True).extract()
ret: 3:40
